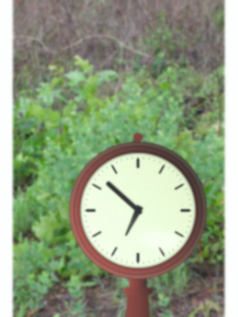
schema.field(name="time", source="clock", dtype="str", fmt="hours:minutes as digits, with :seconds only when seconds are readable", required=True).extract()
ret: 6:52
